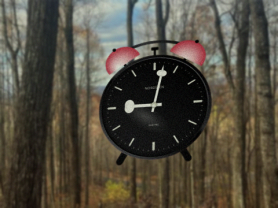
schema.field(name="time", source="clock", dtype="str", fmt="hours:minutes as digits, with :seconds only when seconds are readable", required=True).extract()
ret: 9:02
